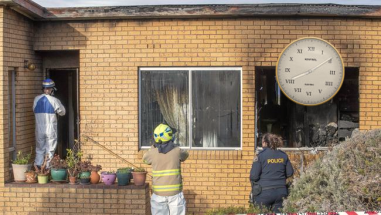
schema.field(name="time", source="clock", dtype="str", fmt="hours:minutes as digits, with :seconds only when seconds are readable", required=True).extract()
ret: 8:09
